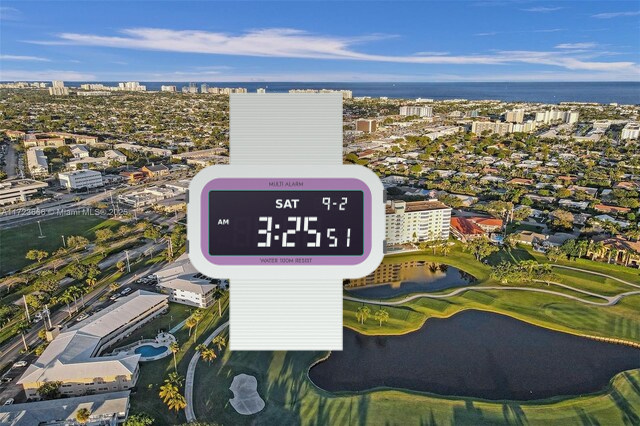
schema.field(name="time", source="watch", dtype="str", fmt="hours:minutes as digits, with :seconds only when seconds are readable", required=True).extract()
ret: 3:25:51
